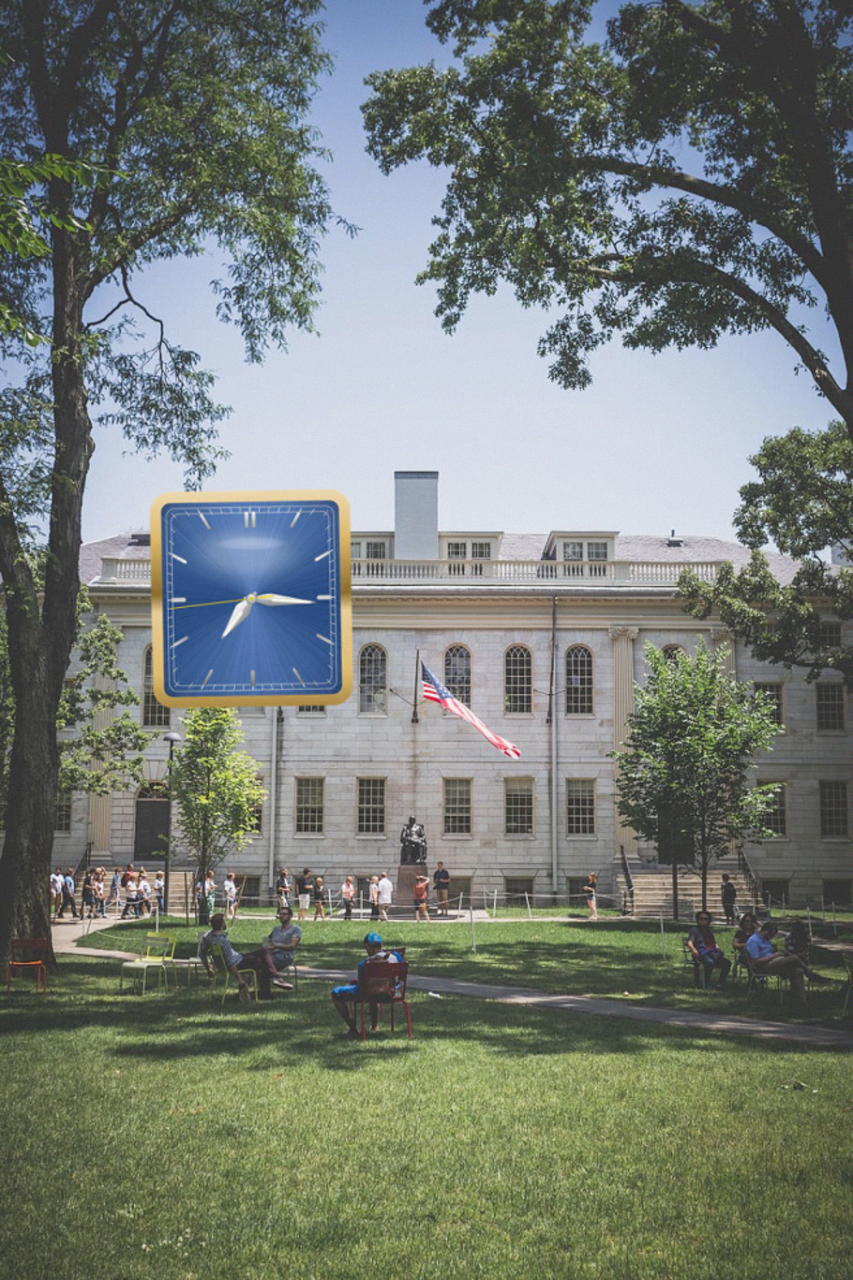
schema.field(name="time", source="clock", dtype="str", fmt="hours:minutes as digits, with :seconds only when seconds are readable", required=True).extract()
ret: 7:15:44
